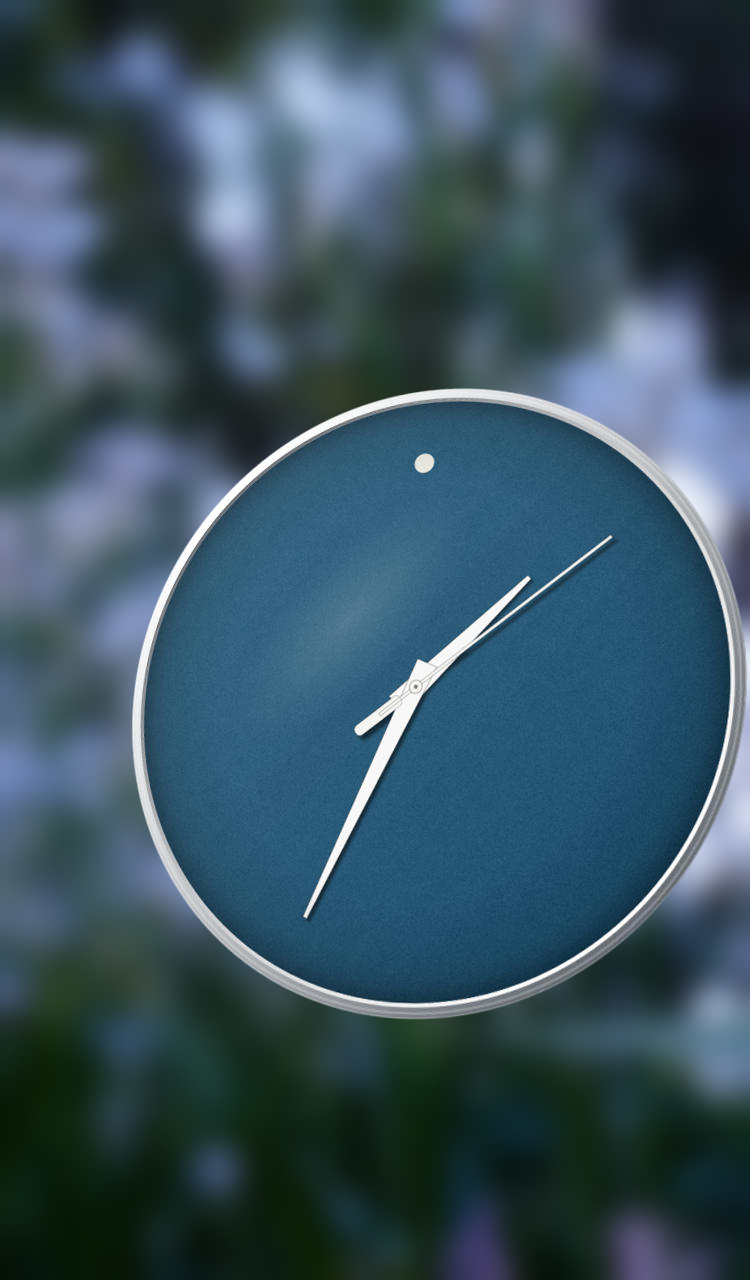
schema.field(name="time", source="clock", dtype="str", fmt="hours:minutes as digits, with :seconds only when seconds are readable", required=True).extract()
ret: 1:34:09
